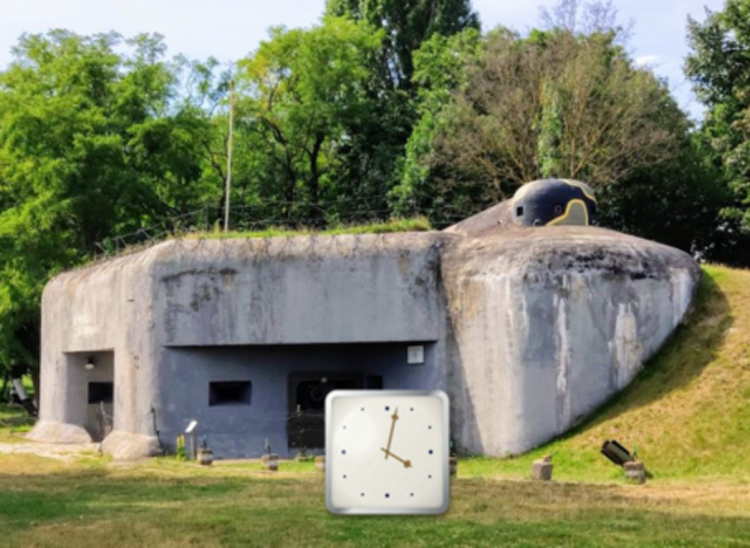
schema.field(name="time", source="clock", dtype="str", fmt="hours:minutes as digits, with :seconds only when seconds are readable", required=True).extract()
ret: 4:02
